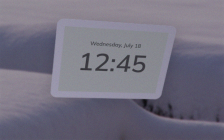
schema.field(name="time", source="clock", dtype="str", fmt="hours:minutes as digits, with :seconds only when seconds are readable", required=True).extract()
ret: 12:45
